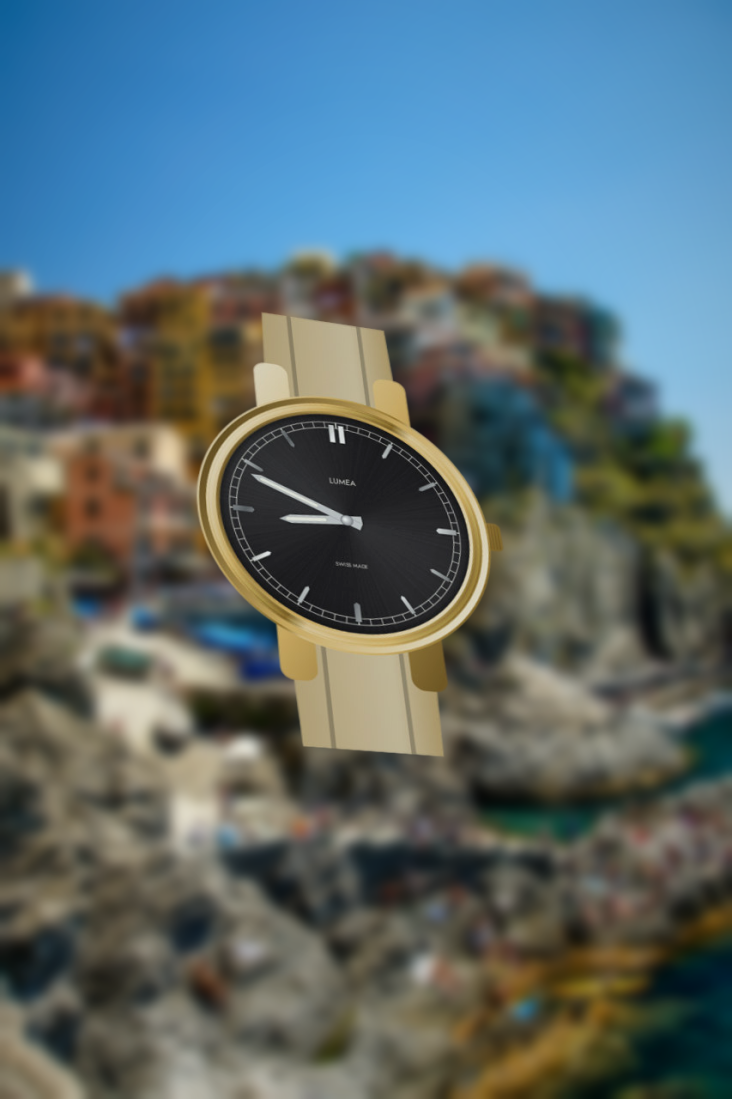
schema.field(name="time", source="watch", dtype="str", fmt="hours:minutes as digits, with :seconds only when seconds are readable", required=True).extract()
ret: 8:49
